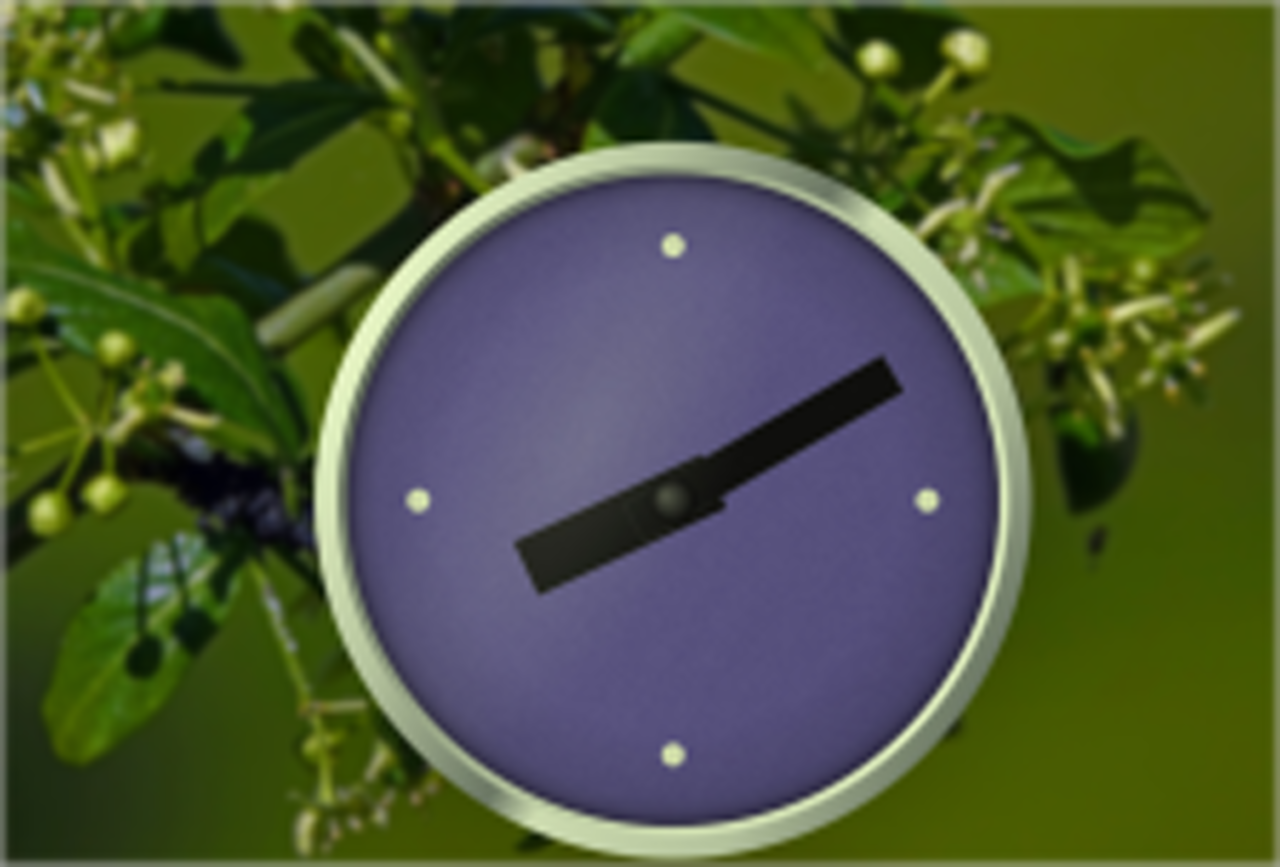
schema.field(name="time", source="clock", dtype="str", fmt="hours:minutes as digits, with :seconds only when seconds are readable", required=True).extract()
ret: 8:10
